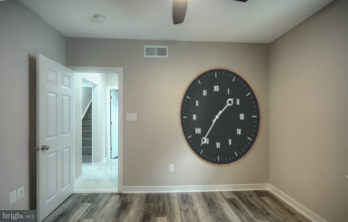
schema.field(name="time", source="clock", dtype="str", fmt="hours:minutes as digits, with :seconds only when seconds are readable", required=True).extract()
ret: 1:36
